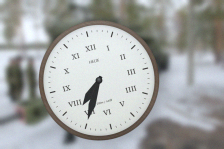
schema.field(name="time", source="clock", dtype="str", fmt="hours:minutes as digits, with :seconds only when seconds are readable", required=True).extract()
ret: 7:35
